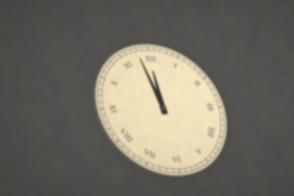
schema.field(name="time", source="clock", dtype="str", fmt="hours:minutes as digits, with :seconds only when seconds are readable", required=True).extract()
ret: 11:58
